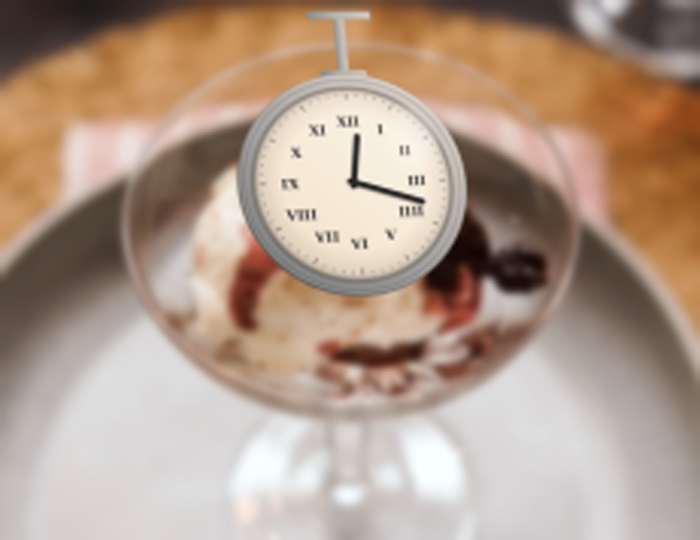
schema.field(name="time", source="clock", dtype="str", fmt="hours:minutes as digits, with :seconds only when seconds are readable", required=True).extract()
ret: 12:18
